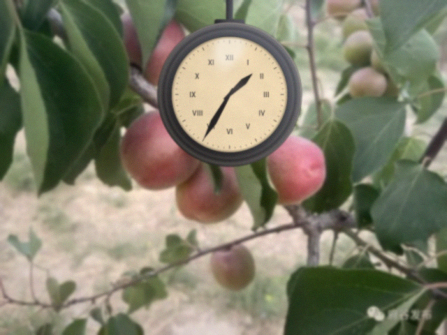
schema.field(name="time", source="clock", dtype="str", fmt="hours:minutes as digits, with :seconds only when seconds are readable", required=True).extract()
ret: 1:35
